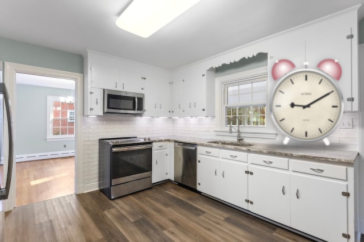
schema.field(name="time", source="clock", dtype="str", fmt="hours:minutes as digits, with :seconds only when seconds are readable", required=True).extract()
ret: 9:10
